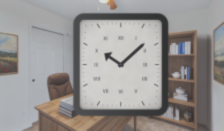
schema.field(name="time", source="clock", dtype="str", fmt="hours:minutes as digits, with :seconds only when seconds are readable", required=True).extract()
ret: 10:08
